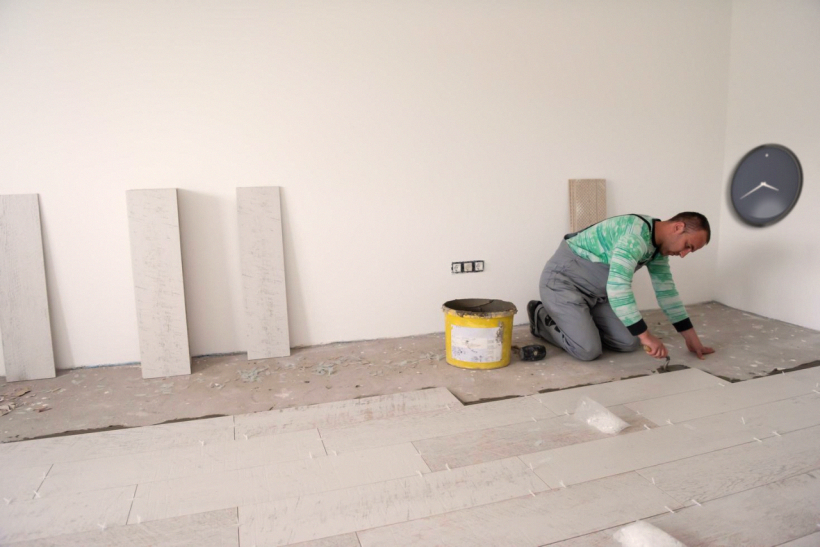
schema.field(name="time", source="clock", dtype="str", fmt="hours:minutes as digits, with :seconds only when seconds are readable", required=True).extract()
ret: 3:40
